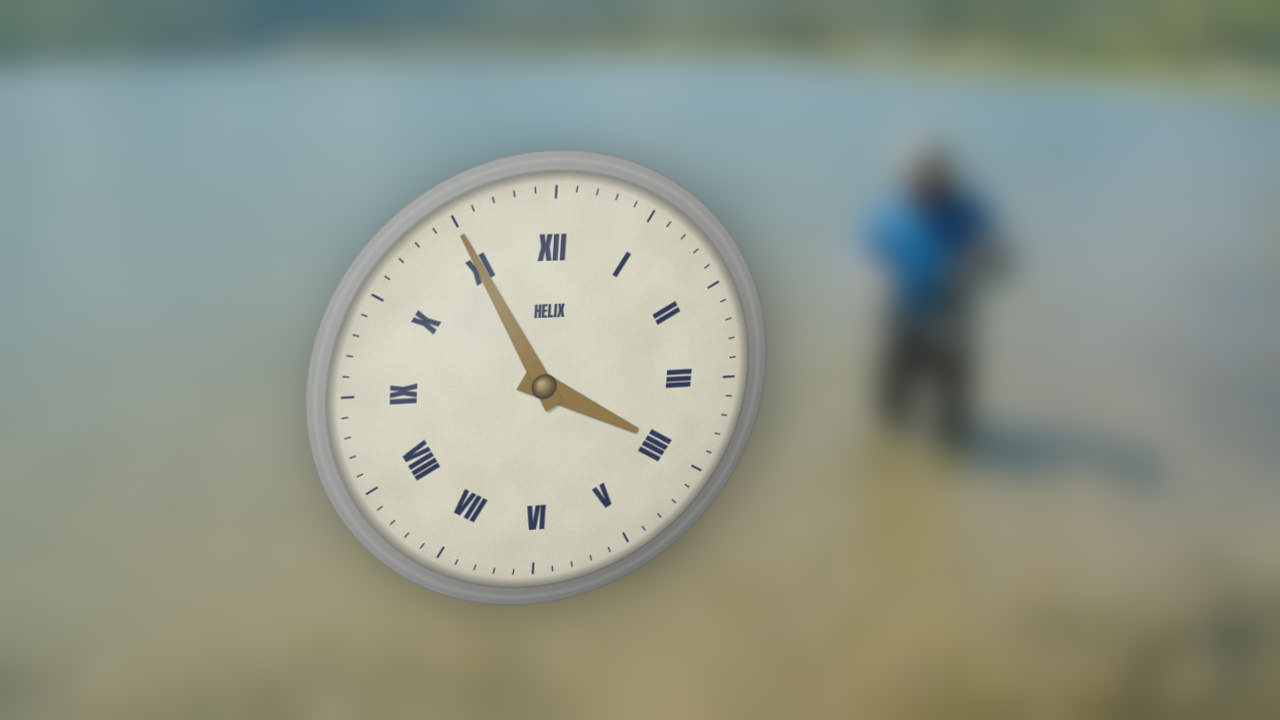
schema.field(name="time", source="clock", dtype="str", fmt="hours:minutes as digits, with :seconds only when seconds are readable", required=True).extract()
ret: 3:55
